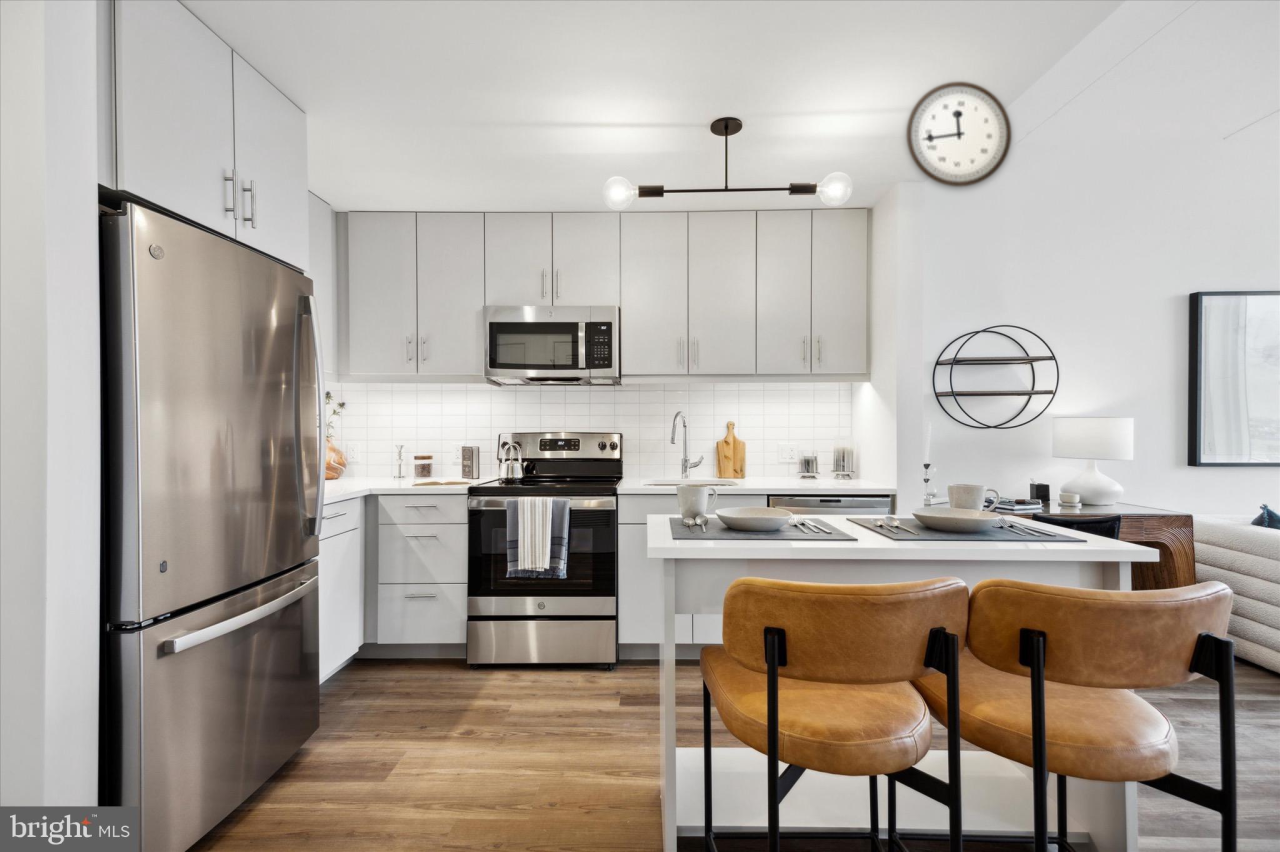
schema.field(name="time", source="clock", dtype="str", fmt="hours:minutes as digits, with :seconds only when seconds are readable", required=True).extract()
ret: 11:43
